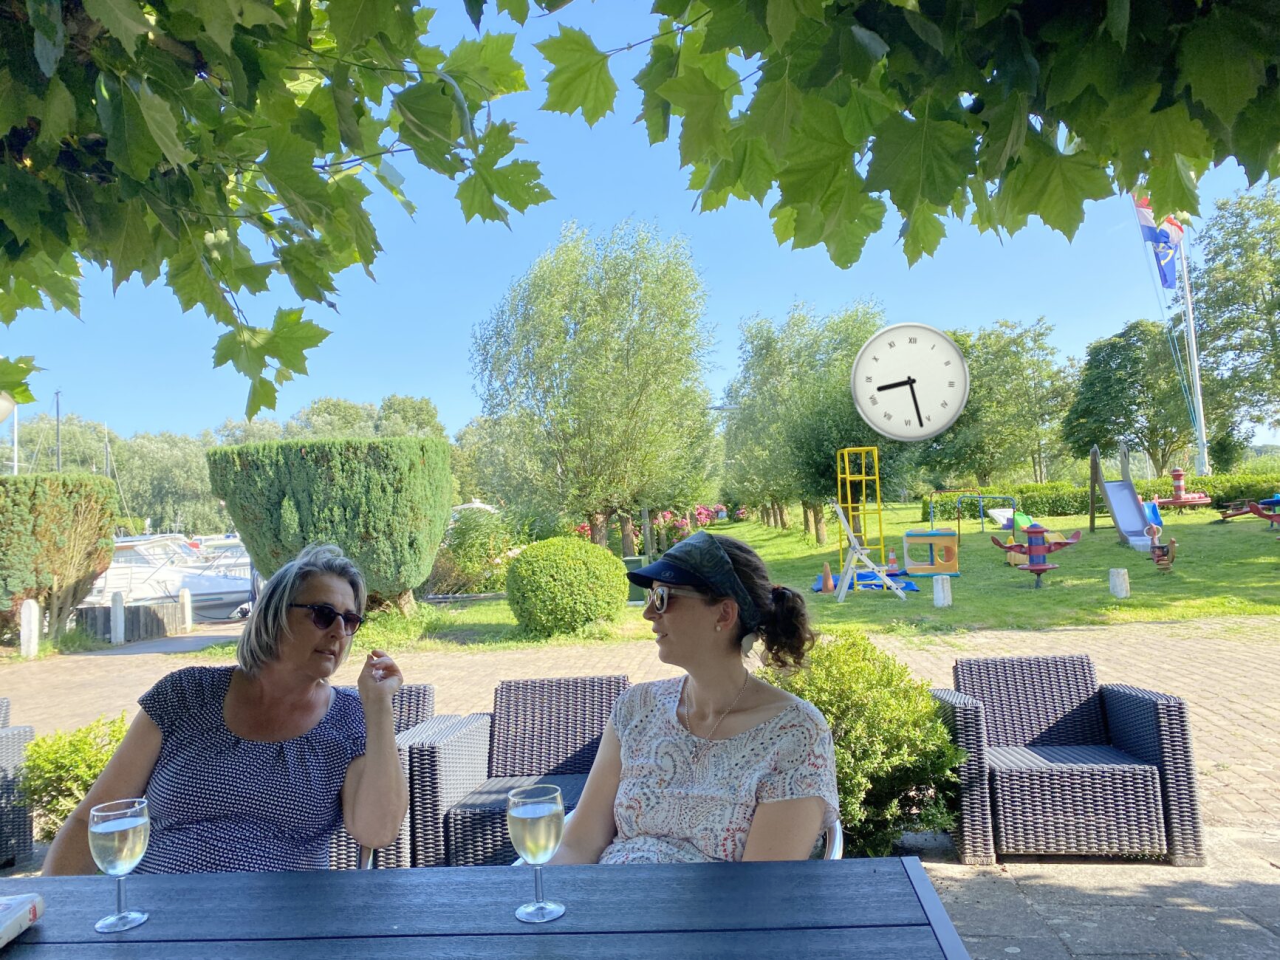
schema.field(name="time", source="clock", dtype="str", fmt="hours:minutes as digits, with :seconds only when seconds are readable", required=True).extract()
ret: 8:27
